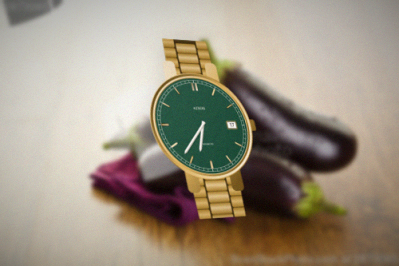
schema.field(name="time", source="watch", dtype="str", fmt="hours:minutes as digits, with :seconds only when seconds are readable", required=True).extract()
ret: 6:37
